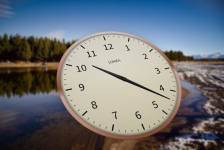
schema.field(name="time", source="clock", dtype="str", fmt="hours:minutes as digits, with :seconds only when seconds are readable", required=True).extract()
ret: 10:22
